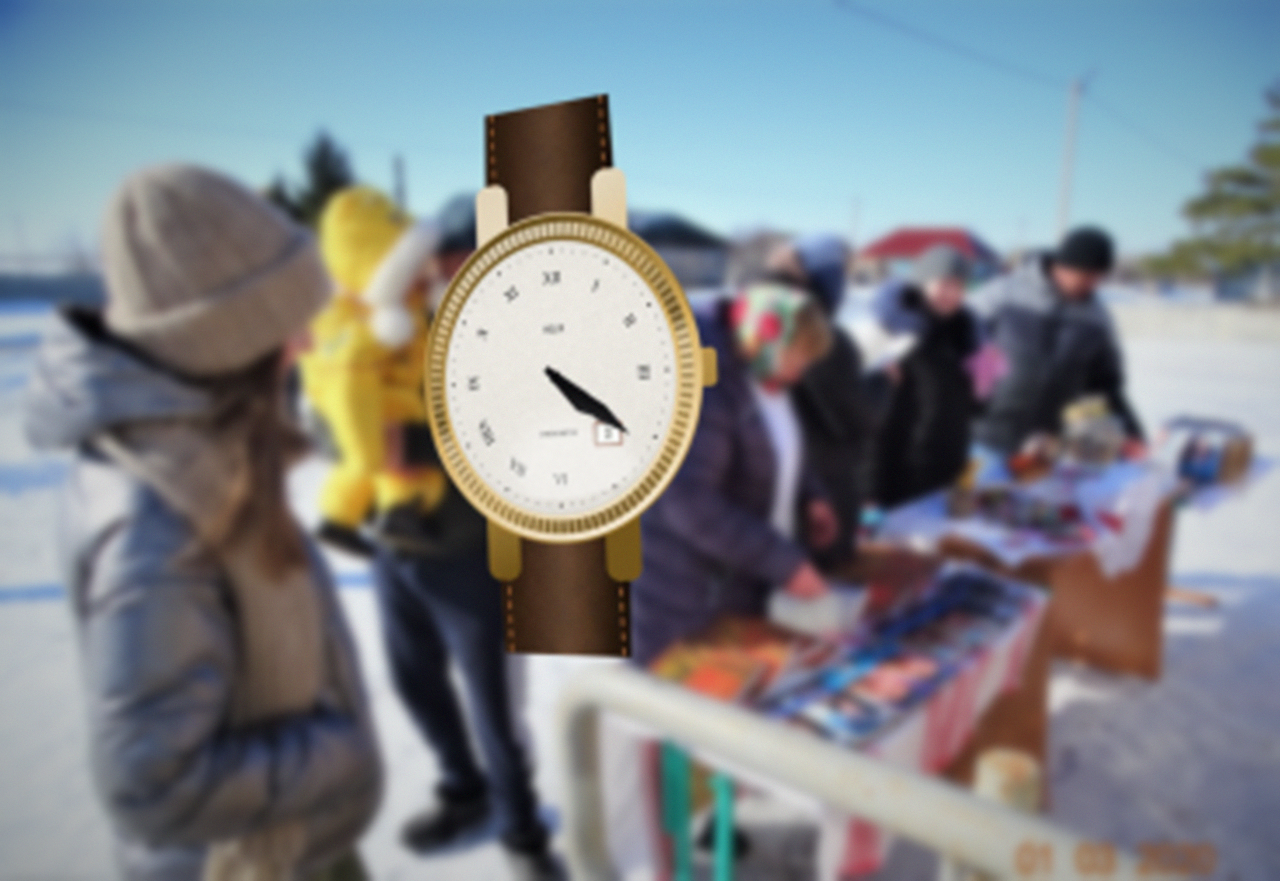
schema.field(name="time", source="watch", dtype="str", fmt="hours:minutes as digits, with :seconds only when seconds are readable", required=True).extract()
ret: 4:21
